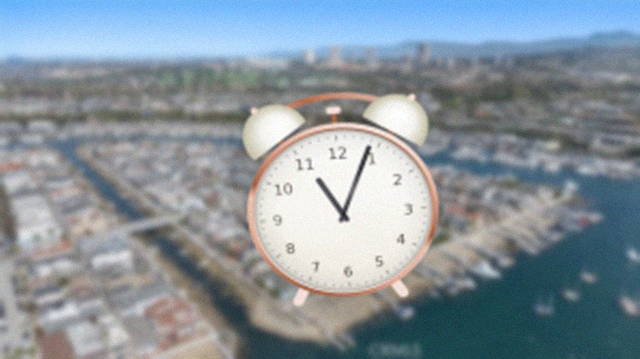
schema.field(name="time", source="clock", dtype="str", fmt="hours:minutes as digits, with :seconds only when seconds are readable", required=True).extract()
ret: 11:04
